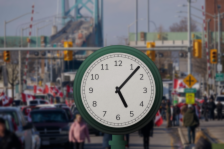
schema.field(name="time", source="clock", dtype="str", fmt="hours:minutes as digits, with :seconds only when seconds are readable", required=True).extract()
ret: 5:07
